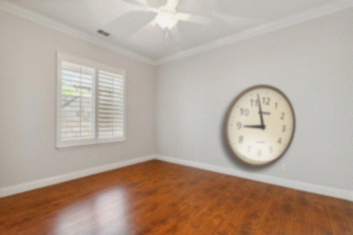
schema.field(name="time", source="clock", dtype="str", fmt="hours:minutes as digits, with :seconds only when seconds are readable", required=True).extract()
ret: 8:57
